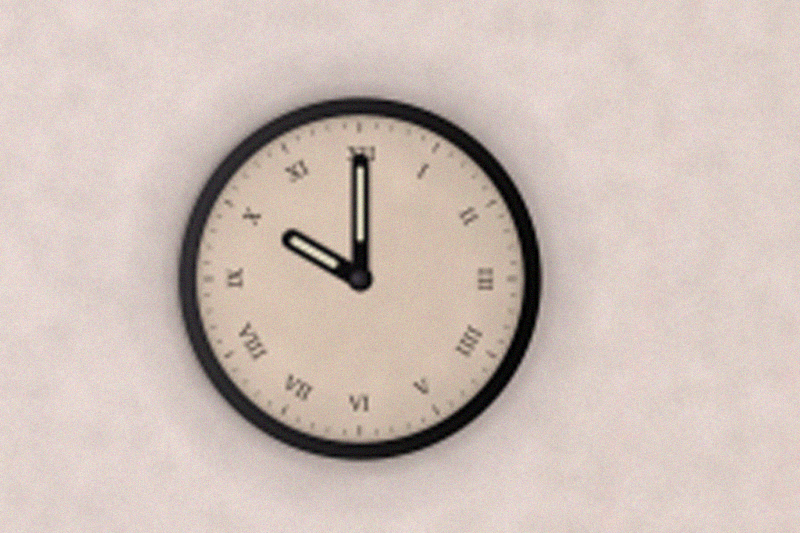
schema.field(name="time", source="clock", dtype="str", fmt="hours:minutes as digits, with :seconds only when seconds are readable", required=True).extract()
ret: 10:00
